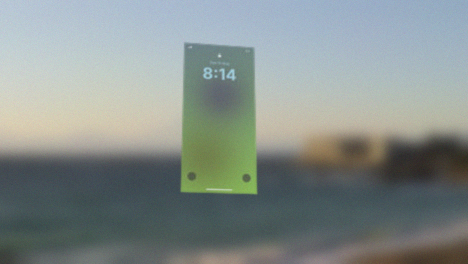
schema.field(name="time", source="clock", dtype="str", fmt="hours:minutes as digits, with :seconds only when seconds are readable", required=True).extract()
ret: 8:14
